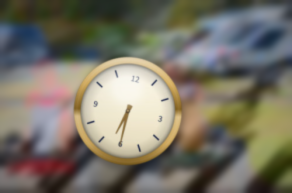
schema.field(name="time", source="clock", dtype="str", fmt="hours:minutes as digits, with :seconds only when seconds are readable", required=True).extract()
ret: 6:30
